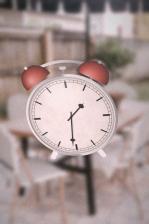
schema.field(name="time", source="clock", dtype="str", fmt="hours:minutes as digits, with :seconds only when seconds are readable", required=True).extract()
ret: 1:31
